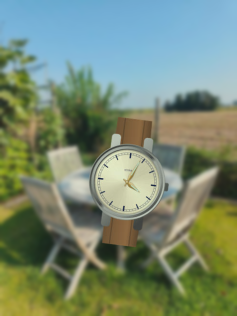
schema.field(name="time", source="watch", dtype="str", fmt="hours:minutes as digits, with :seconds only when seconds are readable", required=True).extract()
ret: 4:04
